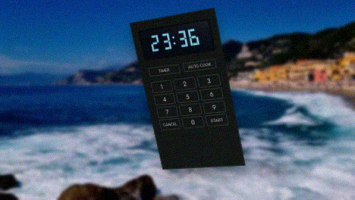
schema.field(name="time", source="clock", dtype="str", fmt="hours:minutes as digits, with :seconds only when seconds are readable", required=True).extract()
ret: 23:36
